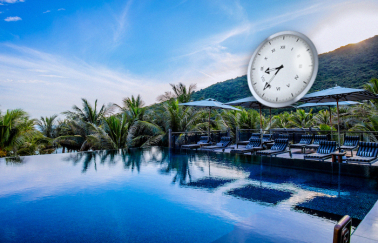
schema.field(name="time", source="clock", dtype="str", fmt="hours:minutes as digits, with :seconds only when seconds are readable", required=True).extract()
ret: 8:36
